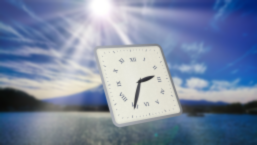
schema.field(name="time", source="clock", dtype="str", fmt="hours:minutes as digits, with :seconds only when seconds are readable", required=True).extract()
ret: 2:35
